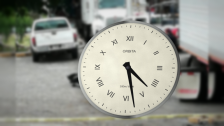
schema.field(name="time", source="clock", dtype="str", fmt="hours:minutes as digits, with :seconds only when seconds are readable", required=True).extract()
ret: 4:28
